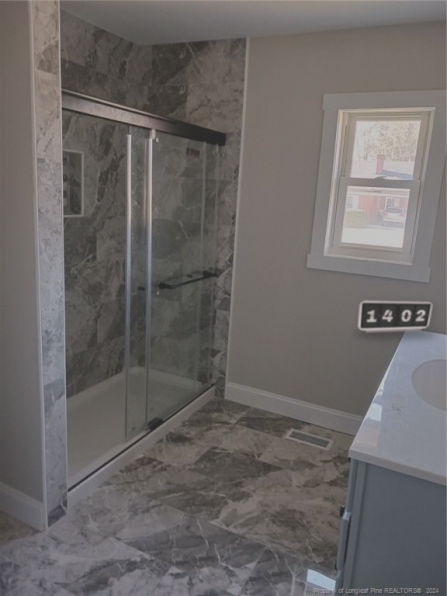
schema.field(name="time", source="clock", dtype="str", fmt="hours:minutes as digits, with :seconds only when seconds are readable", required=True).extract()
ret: 14:02
